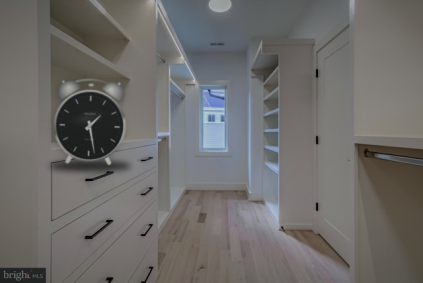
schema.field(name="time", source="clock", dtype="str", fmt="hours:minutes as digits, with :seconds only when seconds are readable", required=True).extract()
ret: 1:28
